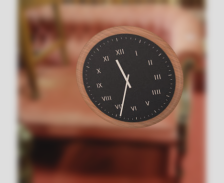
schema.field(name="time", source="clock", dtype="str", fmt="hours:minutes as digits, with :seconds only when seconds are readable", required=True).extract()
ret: 11:34
